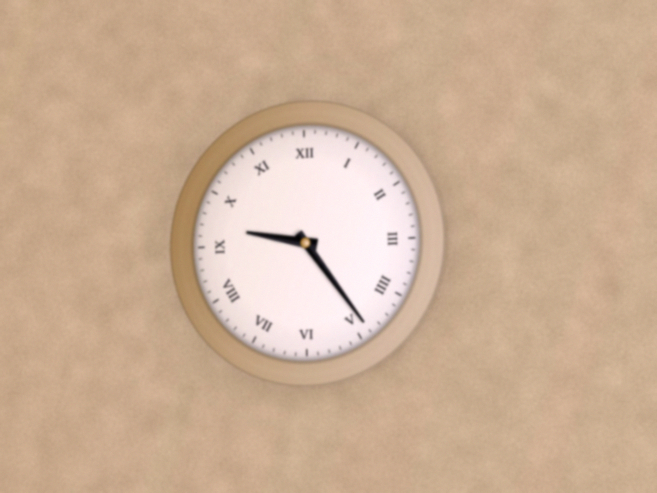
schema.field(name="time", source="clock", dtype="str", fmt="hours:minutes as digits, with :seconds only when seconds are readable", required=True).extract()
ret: 9:24
